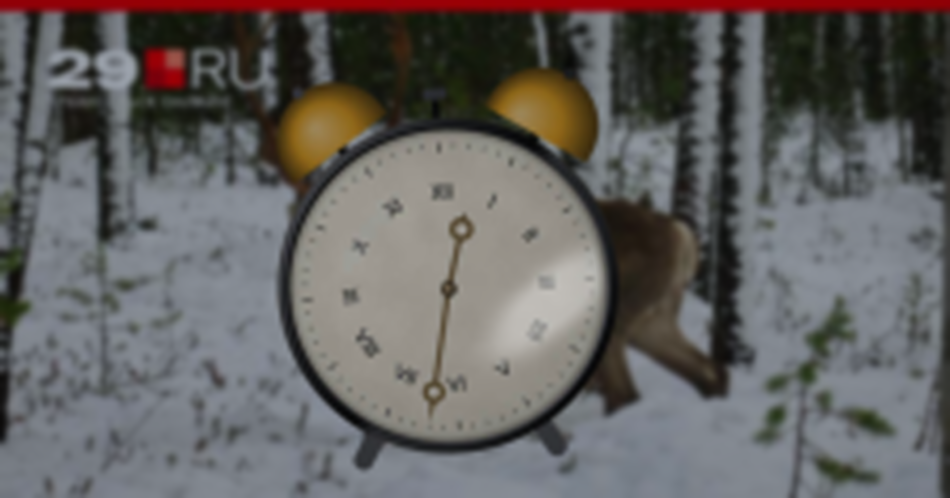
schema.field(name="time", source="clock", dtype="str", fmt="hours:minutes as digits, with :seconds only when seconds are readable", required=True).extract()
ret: 12:32
